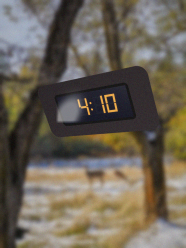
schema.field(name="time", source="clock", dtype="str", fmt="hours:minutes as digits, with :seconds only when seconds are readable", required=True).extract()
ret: 4:10
